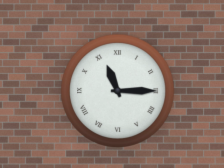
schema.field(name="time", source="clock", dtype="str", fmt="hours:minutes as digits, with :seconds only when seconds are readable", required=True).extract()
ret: 11:15
